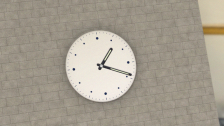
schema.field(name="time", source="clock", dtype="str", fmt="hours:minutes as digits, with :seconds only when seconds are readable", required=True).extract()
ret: 1:19
